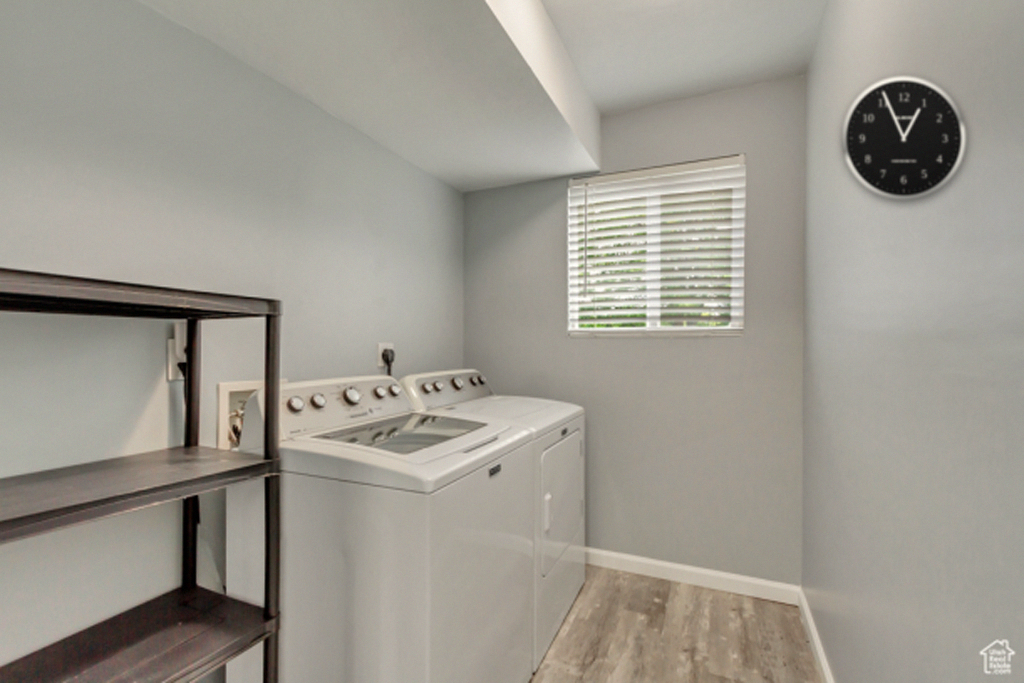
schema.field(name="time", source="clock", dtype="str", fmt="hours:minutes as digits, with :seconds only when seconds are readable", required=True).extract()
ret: 12:56
